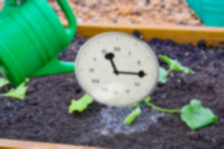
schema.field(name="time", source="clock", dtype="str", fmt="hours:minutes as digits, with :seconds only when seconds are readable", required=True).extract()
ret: 11:15
